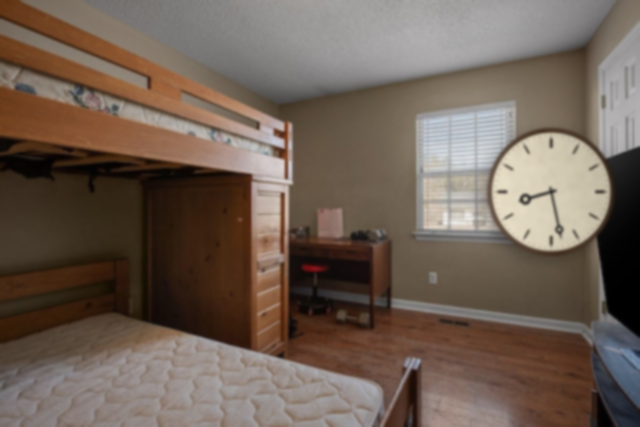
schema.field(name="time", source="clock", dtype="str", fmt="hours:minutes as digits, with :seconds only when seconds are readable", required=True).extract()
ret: 8:28
